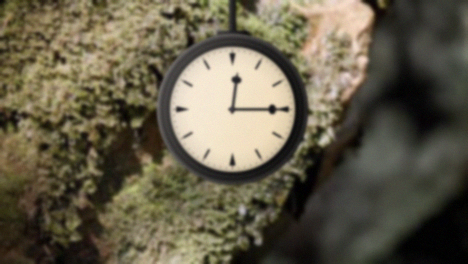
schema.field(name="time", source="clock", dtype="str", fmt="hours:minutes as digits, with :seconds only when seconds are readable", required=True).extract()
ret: 12:15
